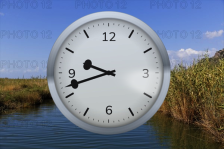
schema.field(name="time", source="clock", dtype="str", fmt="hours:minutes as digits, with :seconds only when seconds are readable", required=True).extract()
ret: 9:42
